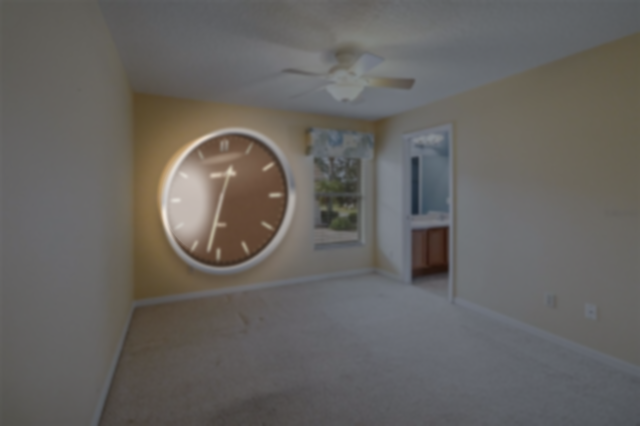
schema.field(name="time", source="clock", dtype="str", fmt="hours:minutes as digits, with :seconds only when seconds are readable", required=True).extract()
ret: 12:32
